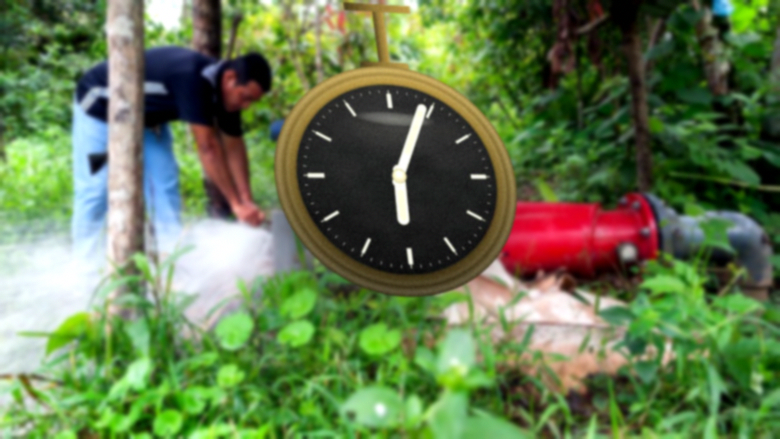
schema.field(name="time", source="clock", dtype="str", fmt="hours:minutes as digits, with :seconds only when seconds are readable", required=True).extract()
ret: 6:04
